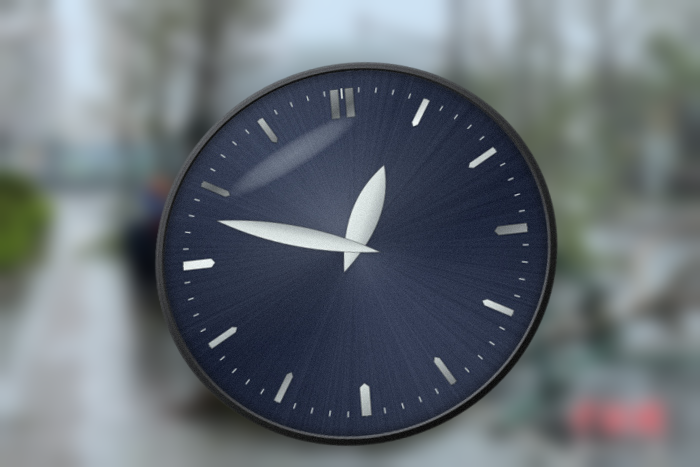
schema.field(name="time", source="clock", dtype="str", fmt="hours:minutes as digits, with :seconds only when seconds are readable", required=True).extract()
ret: 12:48
